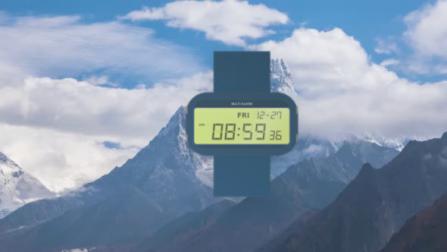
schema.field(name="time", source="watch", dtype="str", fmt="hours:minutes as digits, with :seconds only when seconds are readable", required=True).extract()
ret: 8:59:36
